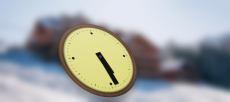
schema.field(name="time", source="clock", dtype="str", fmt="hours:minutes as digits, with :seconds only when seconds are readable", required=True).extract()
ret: 5:28
